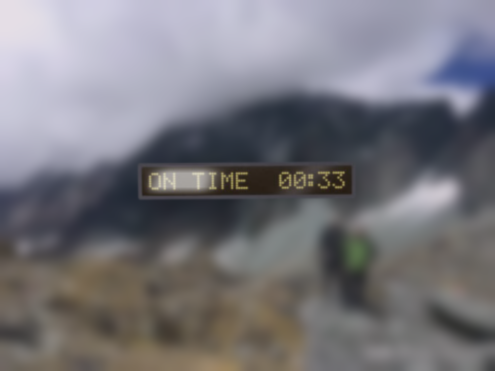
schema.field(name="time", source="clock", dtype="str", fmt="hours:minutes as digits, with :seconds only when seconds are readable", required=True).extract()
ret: 0:33
